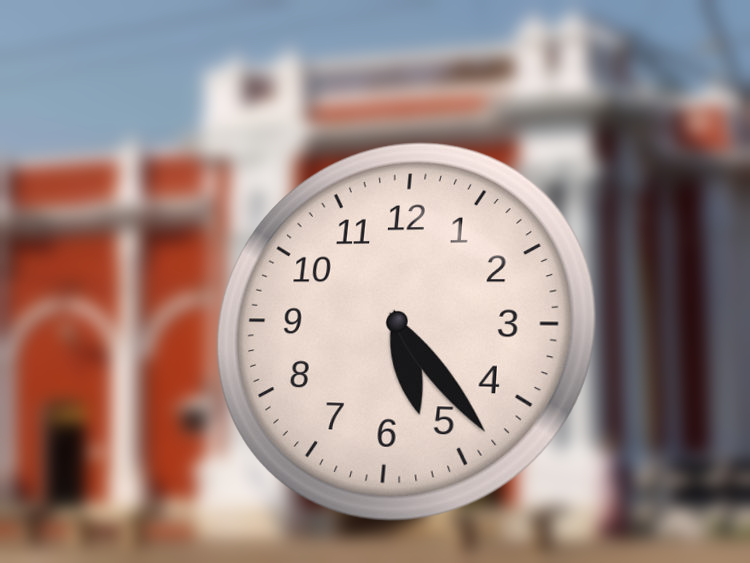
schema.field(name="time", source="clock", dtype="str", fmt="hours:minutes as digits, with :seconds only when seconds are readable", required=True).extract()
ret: 5:23
